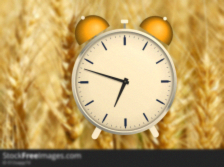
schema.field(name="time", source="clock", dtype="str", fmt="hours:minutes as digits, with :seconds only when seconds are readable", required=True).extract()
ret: 6:48
